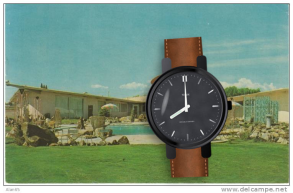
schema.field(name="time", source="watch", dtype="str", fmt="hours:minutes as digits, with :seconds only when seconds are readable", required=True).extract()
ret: 8:00
